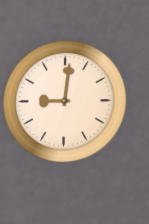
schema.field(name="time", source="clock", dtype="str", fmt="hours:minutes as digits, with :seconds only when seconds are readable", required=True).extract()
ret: 9:01
